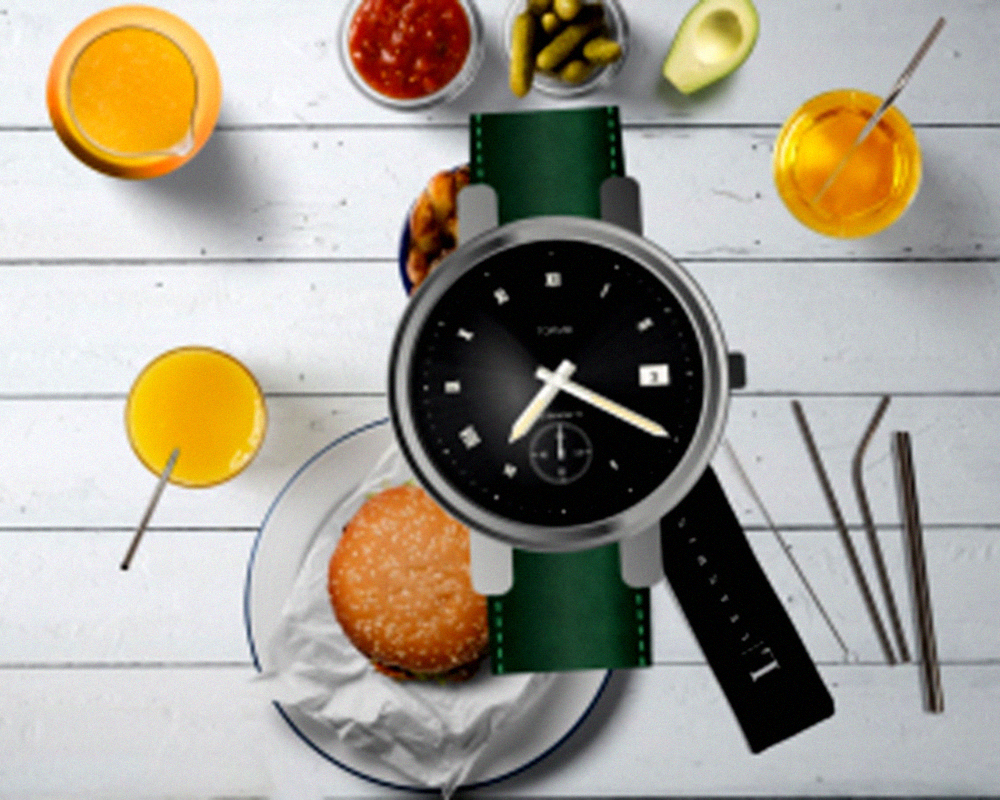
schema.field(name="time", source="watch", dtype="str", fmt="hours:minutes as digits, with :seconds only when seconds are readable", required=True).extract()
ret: 7:20
